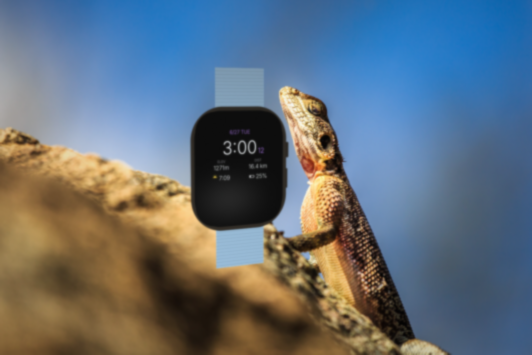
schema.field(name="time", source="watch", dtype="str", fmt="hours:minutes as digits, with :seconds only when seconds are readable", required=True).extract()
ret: 3:00
